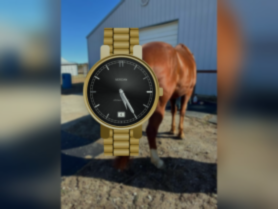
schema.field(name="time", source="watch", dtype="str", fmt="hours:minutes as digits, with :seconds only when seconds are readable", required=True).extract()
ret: 5:25
